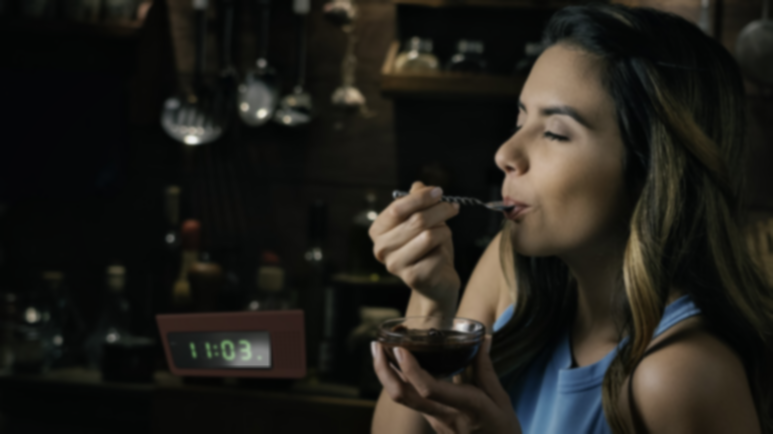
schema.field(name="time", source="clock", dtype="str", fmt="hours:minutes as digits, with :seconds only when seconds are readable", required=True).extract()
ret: 11:03
